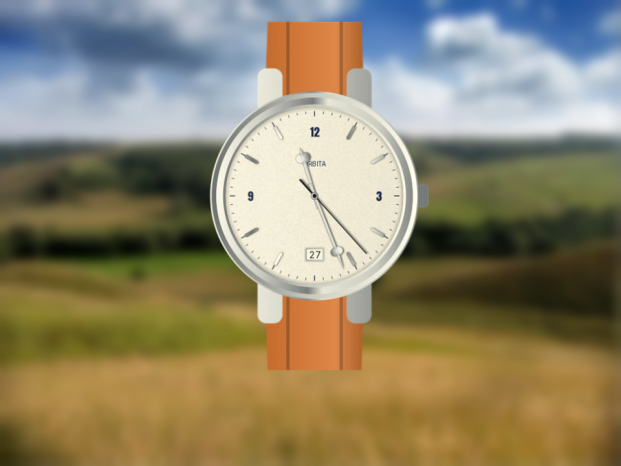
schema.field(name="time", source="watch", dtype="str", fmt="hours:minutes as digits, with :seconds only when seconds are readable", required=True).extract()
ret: 11:26:23
